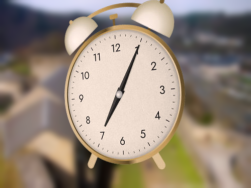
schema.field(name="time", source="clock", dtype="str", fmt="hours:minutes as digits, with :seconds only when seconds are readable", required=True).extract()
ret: 7:05
